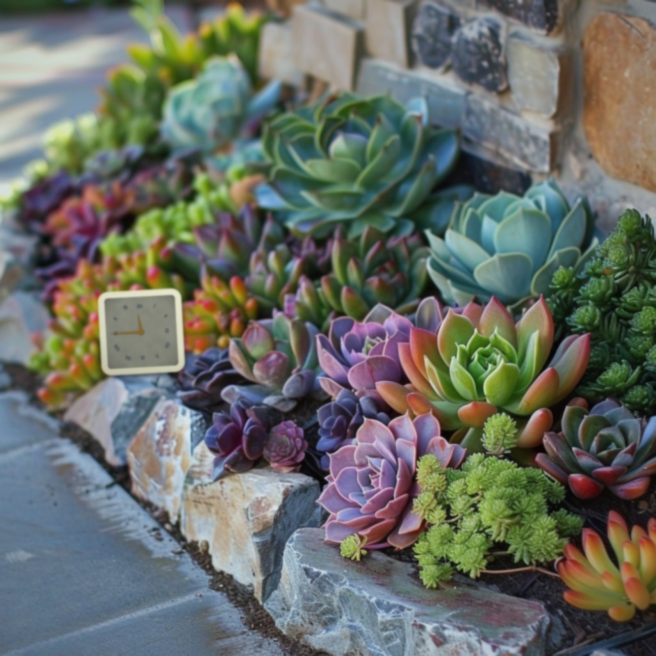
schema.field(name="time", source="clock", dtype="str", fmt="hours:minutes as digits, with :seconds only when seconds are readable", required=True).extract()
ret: 11:45
